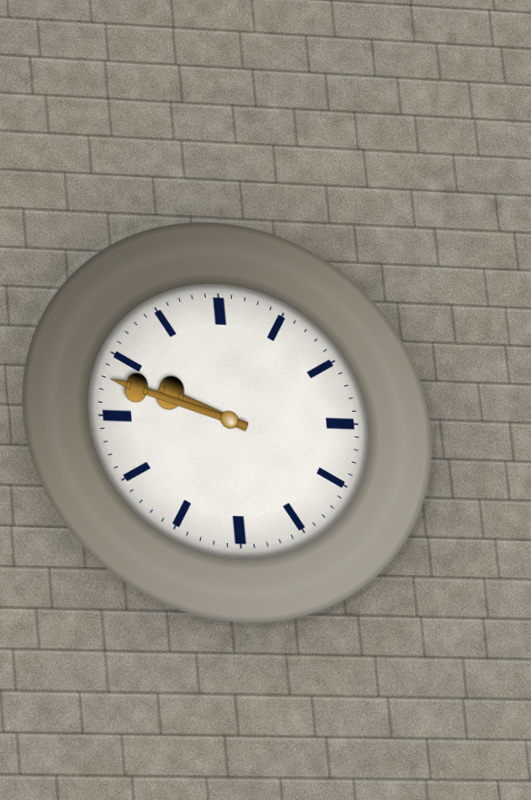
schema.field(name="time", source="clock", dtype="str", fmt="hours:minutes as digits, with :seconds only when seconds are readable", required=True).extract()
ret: 9:48
